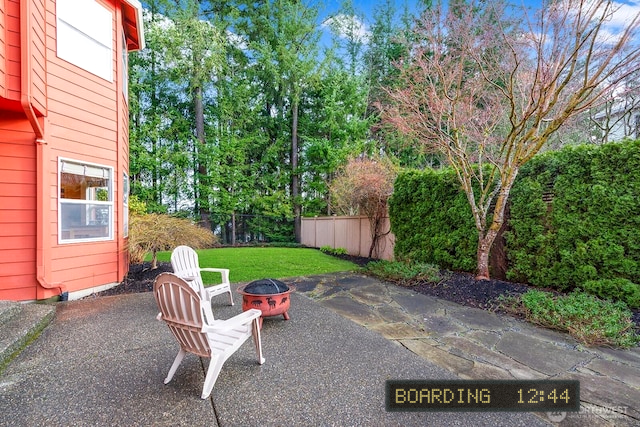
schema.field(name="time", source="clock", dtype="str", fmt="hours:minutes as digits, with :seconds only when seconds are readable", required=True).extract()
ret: 12:44
